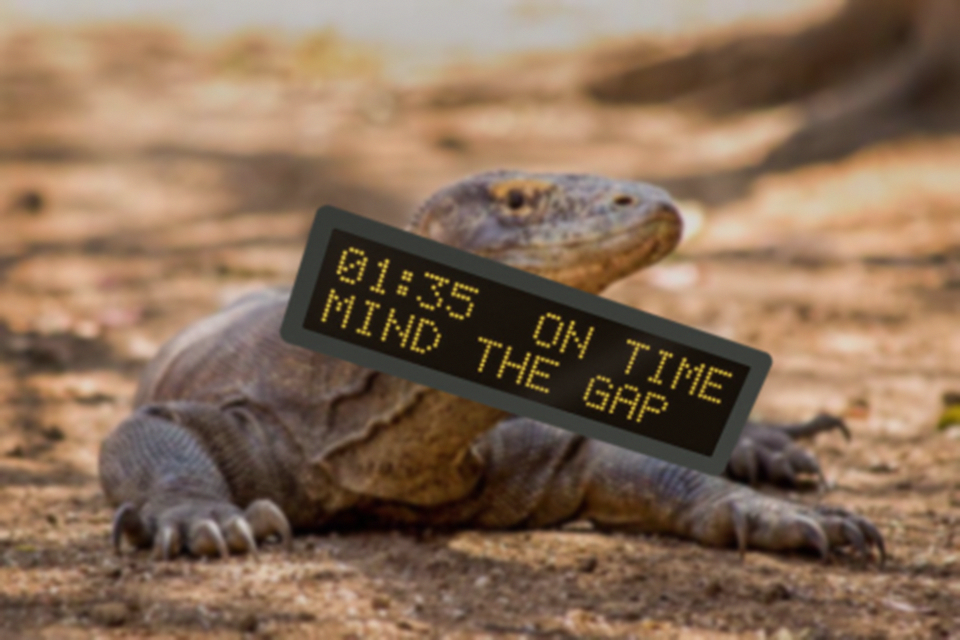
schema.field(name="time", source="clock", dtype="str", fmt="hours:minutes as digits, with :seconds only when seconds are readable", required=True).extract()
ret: 1:35
